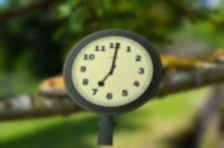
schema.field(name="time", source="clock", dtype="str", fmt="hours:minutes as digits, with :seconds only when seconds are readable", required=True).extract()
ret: 7:01
